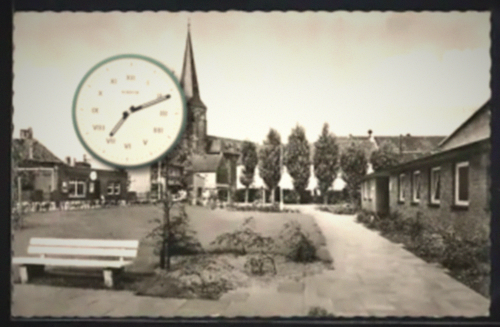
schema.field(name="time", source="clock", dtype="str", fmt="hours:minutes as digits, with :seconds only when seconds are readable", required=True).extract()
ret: 7:11
